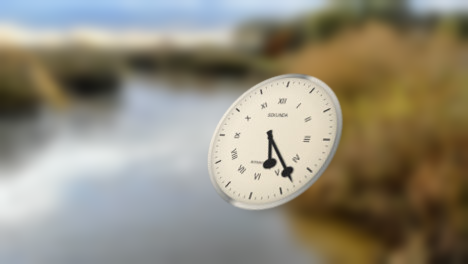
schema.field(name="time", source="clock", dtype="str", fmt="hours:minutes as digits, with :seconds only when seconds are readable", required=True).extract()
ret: 5:23
